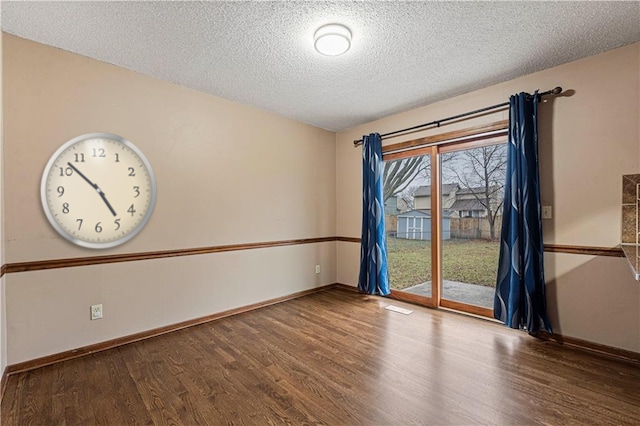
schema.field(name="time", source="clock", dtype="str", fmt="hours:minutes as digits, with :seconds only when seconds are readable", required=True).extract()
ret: 4:52
